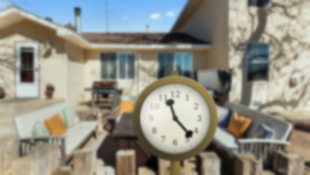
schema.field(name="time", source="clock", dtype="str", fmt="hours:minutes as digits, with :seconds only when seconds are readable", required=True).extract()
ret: 11:23
